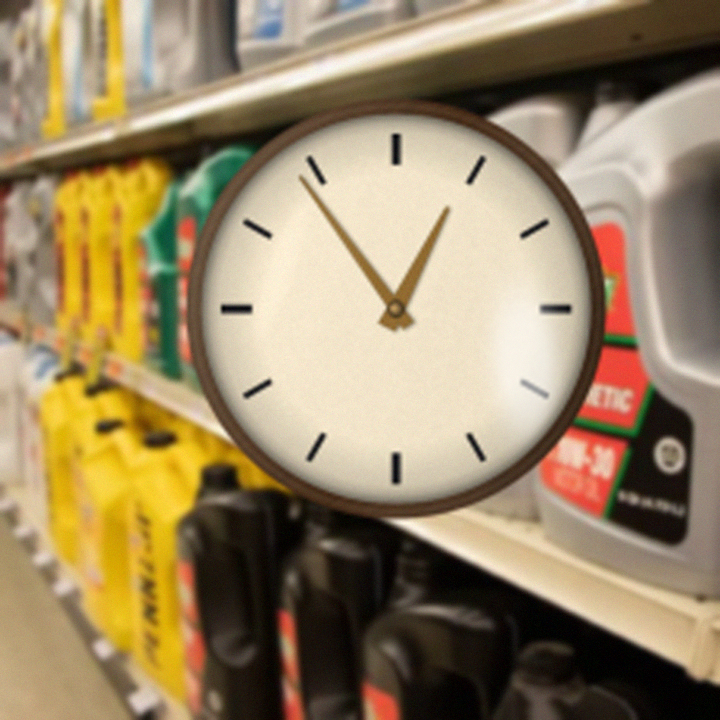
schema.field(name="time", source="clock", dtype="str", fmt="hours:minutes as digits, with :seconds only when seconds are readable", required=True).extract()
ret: 12:54
